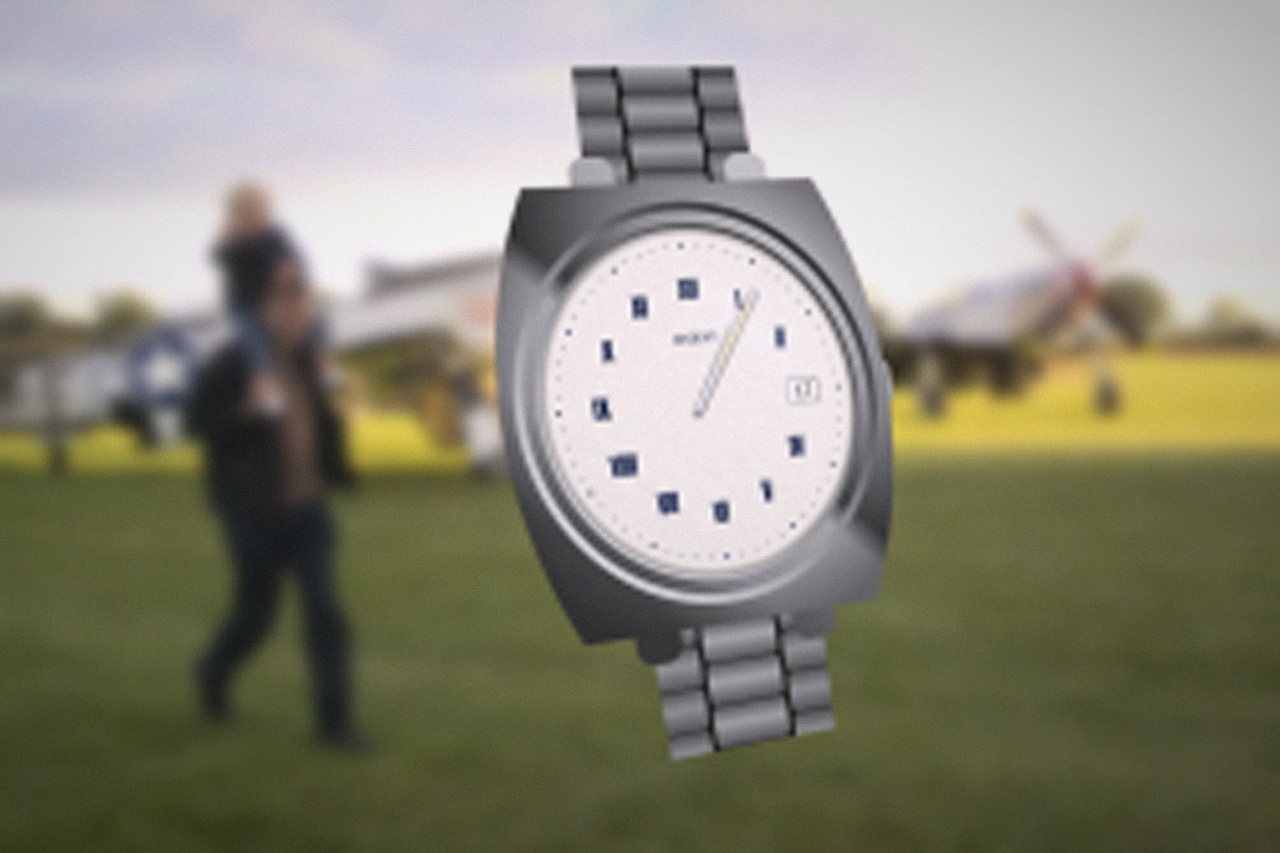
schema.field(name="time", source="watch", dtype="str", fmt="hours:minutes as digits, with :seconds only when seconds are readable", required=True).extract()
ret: 1:06
